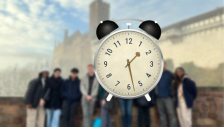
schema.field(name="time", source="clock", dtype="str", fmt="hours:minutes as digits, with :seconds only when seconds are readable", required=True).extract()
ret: 1:28
